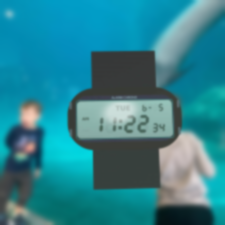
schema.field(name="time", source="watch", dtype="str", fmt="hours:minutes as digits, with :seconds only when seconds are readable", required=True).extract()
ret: 11:22
